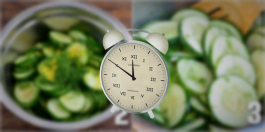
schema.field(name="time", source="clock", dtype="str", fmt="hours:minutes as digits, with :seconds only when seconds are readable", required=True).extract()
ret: 11:50
